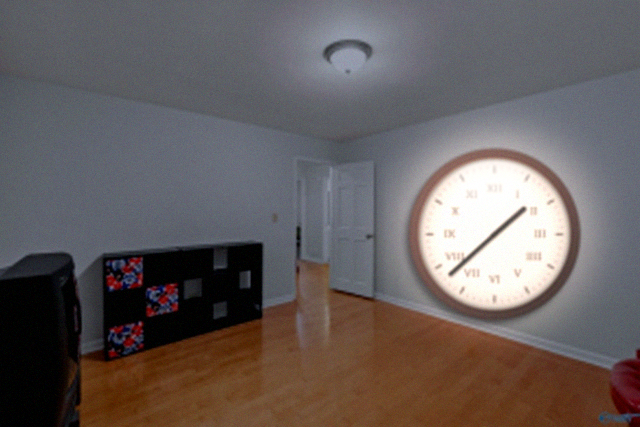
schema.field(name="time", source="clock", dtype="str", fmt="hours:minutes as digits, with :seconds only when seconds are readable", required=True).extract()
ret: 1:38
